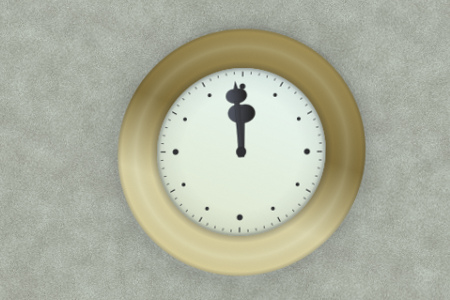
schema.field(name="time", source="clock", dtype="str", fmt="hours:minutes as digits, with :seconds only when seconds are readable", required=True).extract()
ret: 11:59
